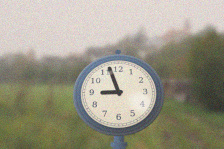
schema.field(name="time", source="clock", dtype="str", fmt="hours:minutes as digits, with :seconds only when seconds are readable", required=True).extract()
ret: 8:57
